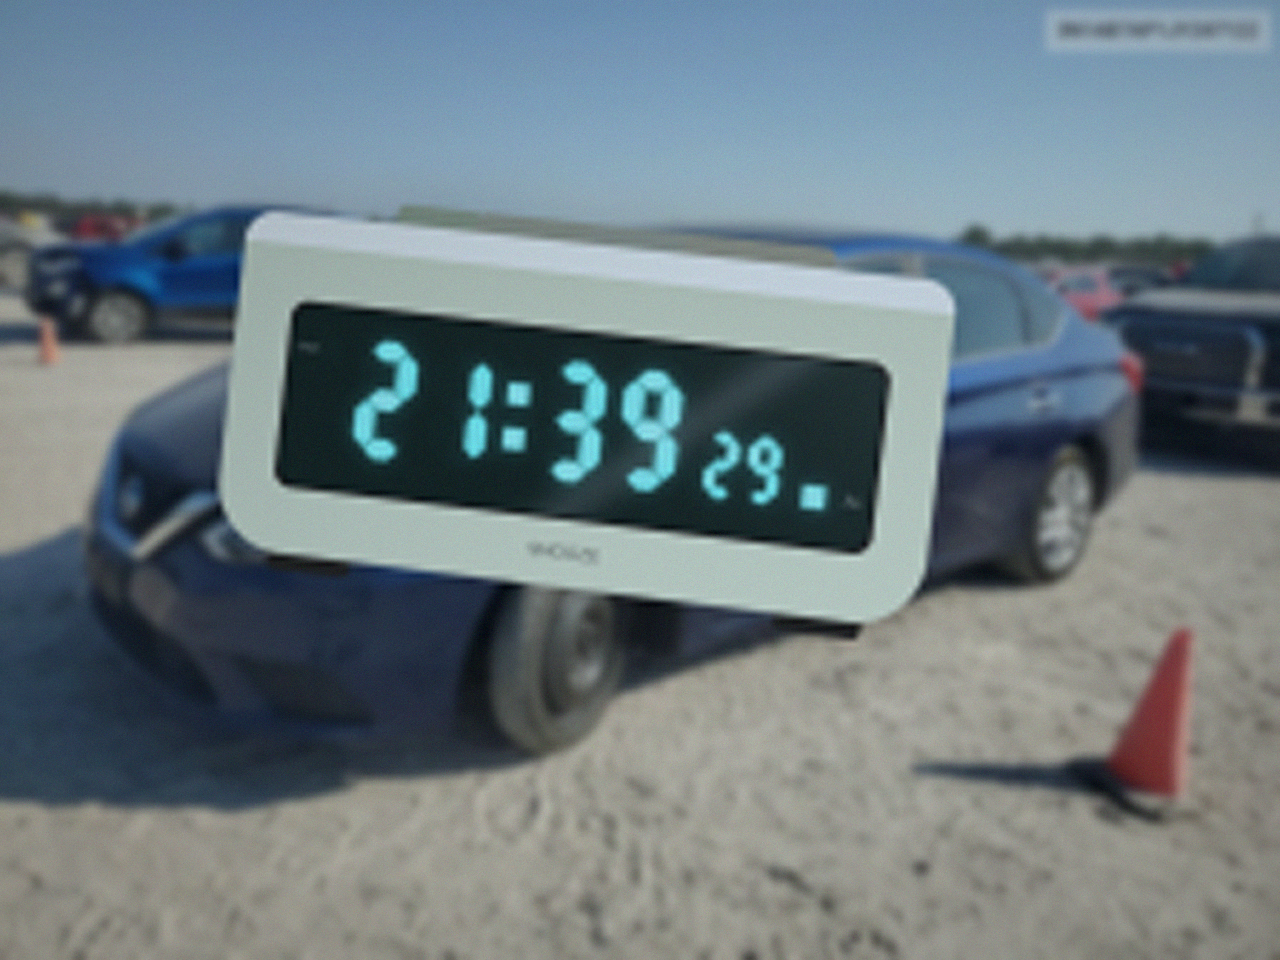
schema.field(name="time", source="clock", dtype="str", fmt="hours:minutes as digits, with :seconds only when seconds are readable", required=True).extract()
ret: 21:39:29
